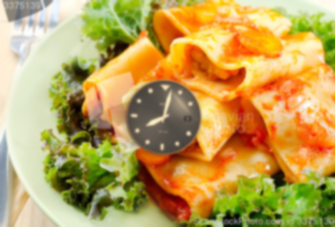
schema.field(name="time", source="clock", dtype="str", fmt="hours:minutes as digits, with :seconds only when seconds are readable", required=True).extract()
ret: 8:02
